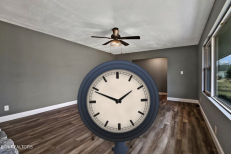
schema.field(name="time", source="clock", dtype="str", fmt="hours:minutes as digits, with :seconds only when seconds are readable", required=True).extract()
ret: 1:49
